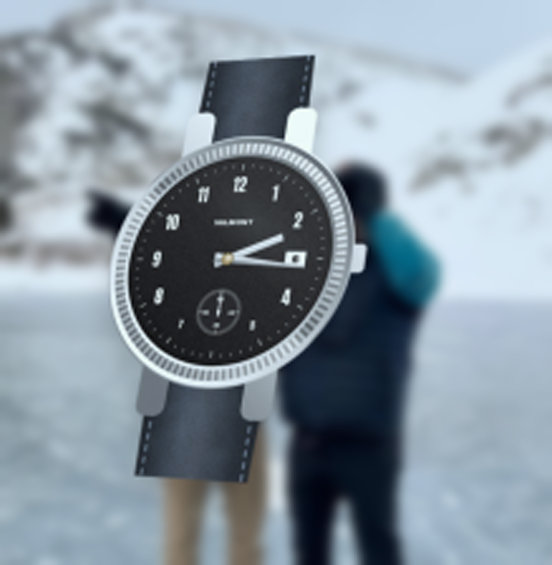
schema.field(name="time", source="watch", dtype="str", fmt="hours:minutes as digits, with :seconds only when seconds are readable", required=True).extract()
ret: 2:16
